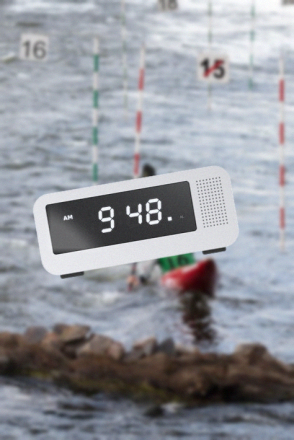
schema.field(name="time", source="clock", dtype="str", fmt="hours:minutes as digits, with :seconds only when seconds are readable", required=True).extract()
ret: 9:48
